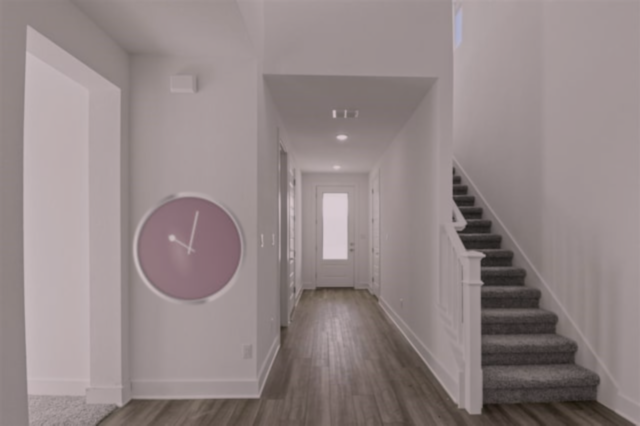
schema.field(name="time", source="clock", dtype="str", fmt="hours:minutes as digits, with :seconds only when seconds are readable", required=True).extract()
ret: 10:02
